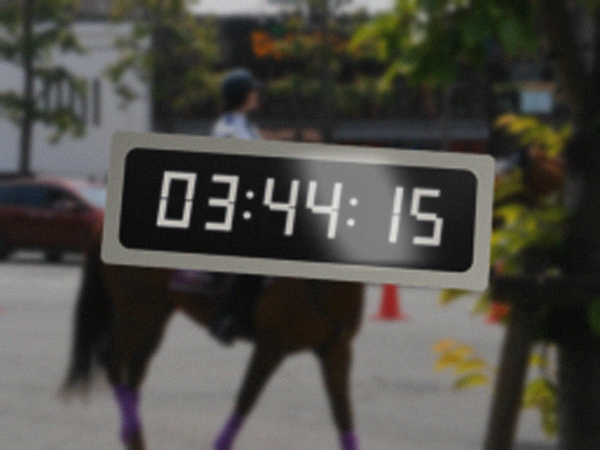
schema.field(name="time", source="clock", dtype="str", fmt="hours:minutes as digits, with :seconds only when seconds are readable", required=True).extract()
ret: 3:44:15
